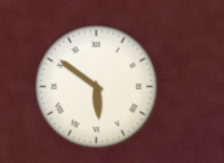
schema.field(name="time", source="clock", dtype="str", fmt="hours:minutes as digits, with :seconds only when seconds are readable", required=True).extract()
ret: 5:51
